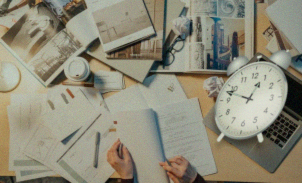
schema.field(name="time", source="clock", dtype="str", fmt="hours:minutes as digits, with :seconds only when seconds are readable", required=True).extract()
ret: 12:48
